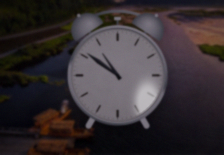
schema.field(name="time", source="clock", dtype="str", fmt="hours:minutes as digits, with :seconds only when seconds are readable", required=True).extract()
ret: 10:51
